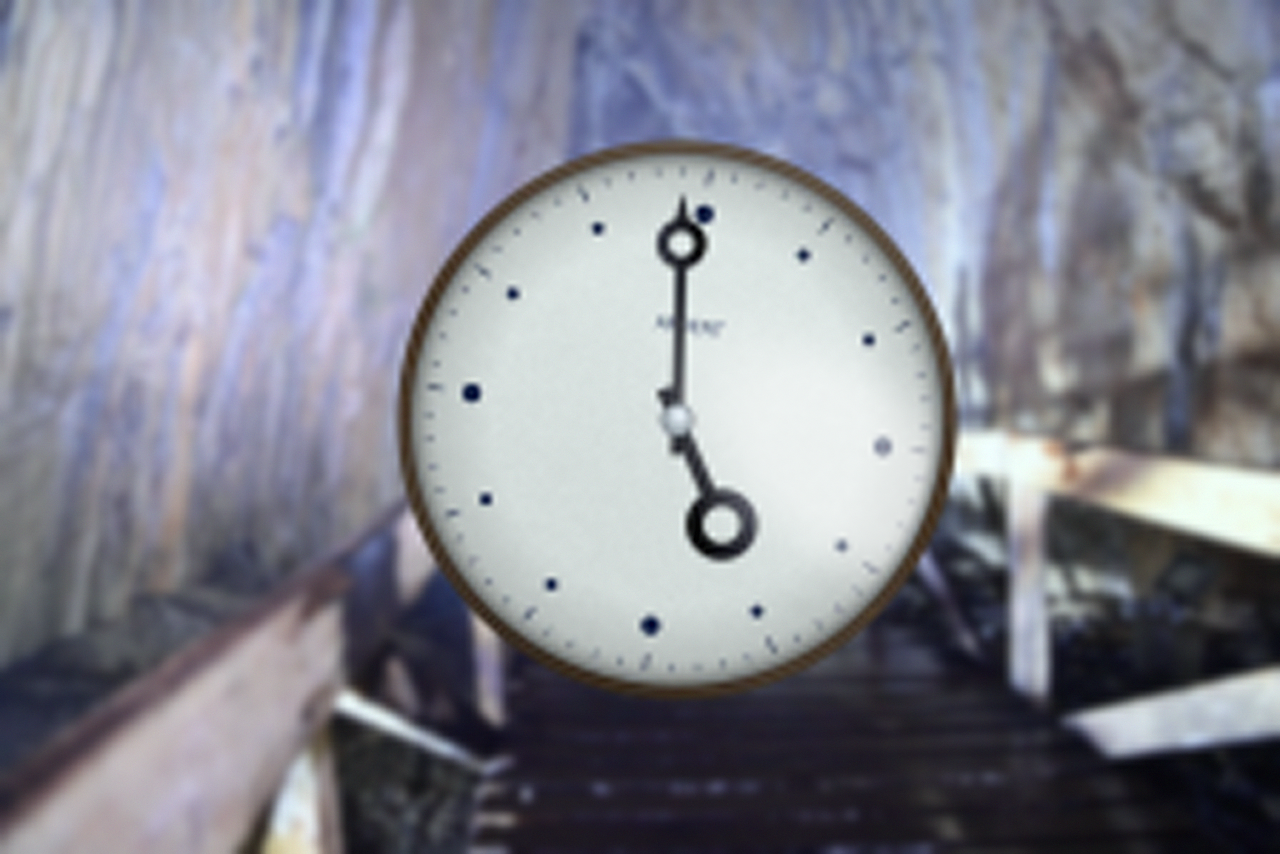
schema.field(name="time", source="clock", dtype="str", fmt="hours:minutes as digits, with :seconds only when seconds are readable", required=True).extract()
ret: 4:59
